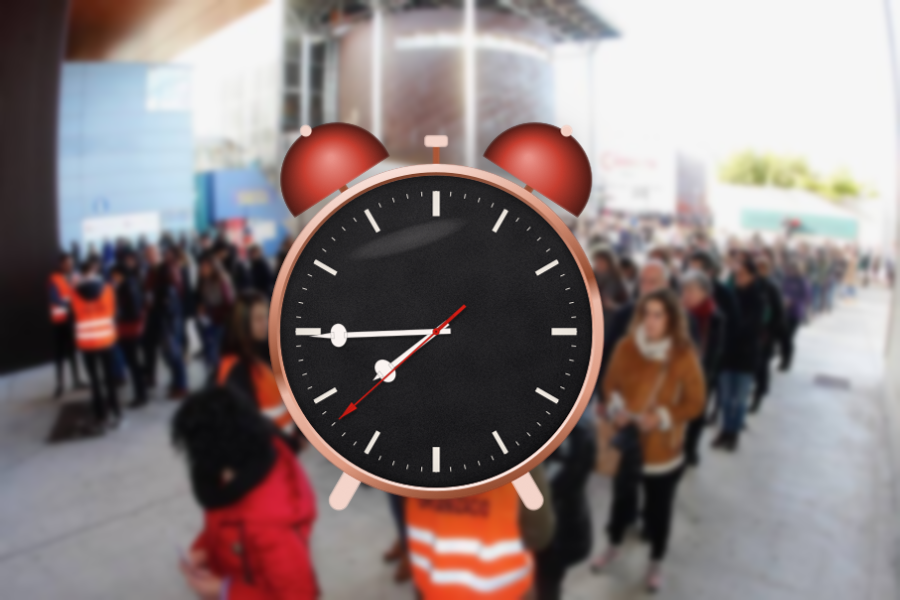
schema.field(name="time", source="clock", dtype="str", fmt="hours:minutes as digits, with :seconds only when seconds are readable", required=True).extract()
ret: 7:44:38
